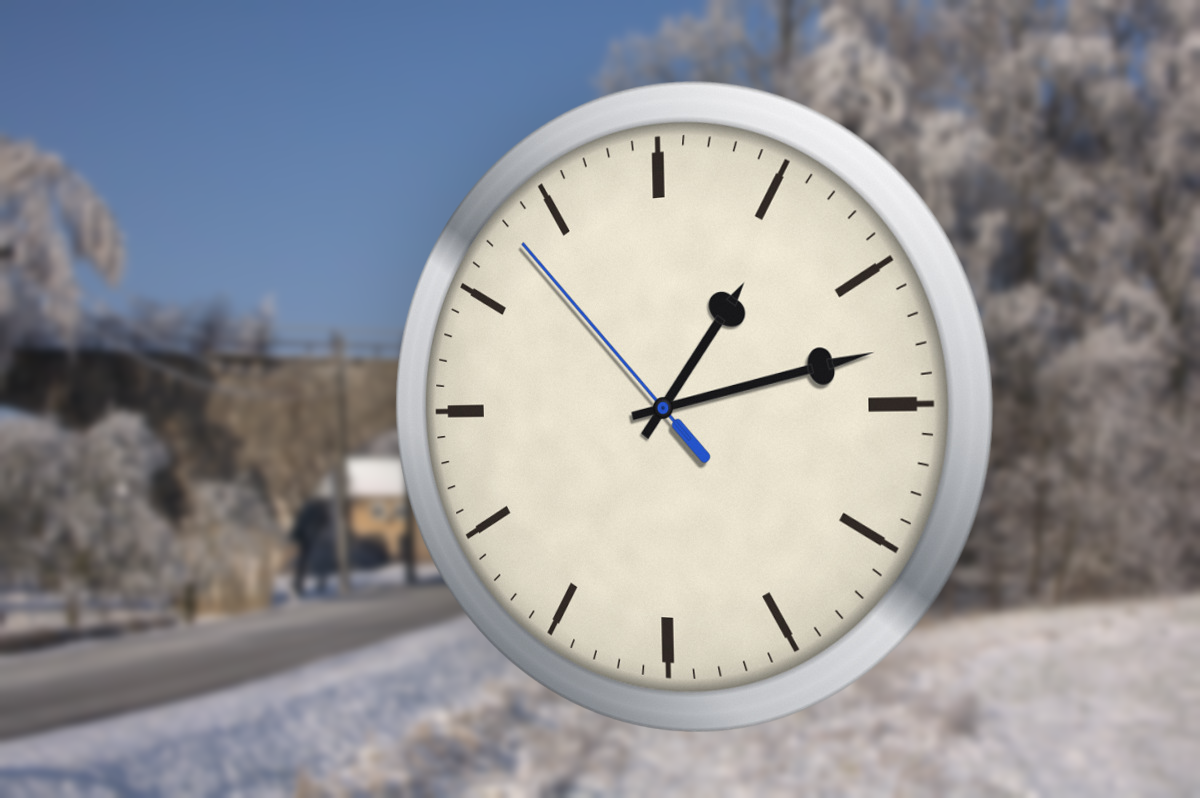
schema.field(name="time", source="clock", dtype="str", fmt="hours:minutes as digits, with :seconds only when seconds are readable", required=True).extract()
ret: 1:12:53
